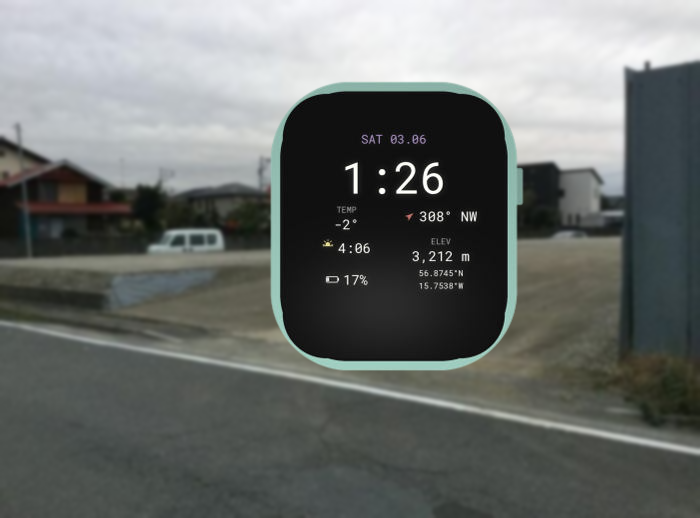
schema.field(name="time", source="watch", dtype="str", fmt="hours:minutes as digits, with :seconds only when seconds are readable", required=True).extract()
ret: 1:26
